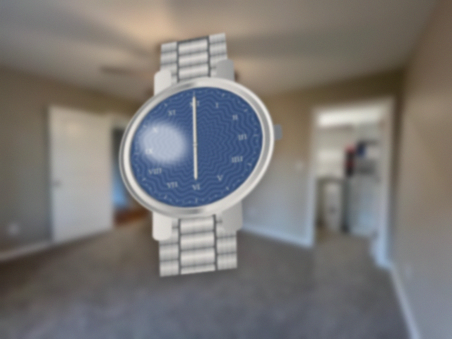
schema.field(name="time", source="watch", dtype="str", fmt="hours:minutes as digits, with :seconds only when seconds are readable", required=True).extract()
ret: 6:00
